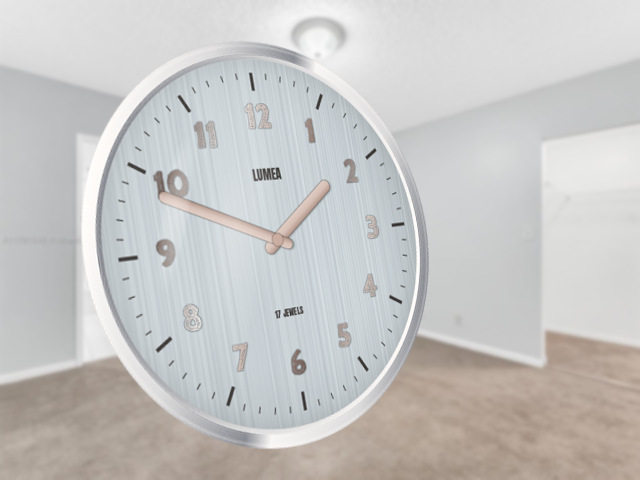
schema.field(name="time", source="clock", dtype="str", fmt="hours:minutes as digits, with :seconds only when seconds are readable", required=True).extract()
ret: 1:49
